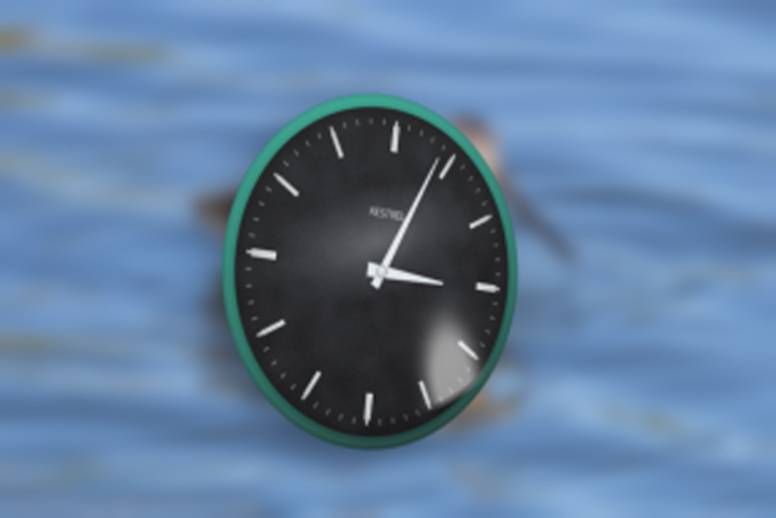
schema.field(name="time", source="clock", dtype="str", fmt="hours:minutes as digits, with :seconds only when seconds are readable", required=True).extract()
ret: 3:04
